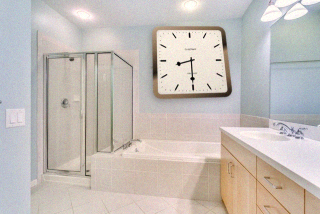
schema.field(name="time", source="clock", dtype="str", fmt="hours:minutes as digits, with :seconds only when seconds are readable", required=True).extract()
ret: 8:30
